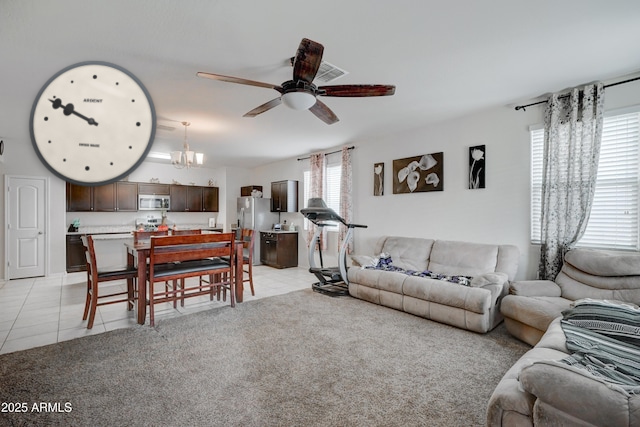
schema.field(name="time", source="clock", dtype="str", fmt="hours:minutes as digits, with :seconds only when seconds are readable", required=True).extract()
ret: 9:49
